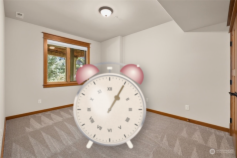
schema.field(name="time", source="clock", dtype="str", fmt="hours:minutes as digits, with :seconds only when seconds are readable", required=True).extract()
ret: 1:05
